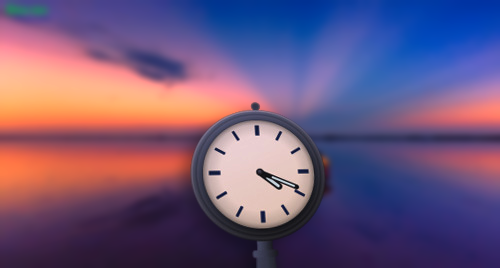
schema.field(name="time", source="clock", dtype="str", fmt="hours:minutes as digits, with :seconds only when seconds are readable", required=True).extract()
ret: 4:19
